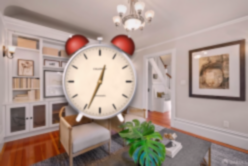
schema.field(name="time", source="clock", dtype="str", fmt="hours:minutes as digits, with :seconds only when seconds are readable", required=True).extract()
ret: 12:34
